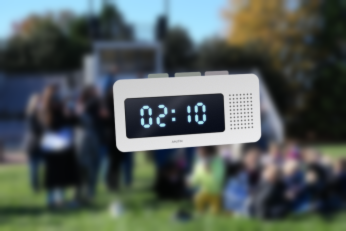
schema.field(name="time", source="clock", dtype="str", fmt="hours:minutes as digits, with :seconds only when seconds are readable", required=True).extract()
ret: 2:10
